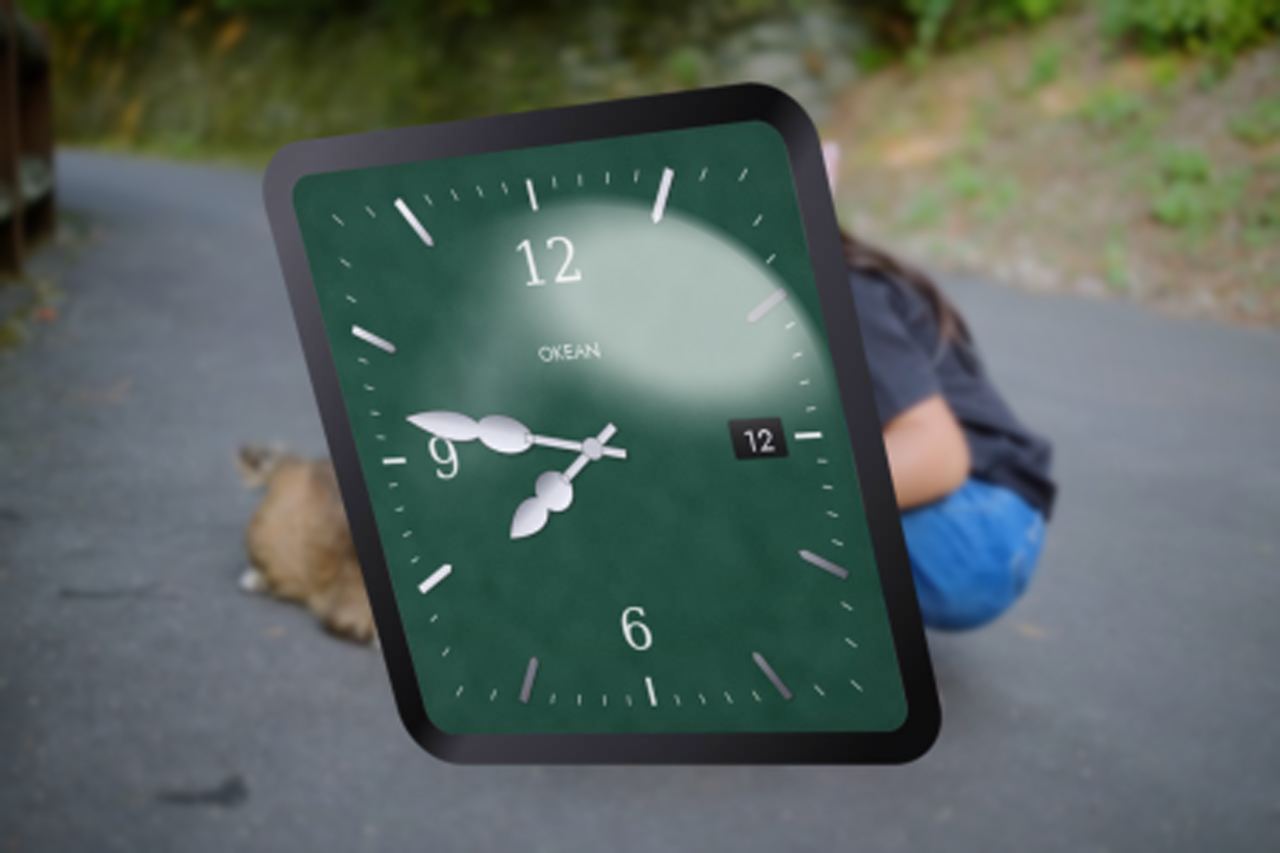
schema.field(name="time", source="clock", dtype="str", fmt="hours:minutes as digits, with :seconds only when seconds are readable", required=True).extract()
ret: 7:47
